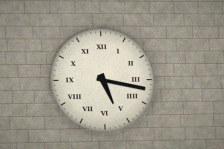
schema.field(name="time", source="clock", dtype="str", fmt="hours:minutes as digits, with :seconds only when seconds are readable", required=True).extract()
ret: 5:17
